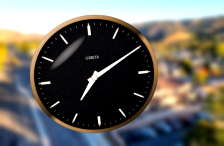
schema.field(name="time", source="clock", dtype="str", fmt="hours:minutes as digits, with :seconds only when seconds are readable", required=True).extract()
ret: 7:10
